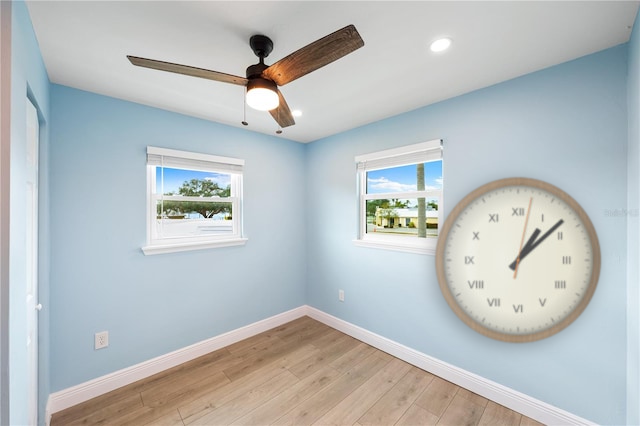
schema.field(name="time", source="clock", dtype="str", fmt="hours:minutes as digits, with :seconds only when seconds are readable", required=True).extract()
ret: 1:08:02
